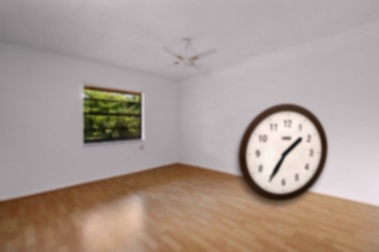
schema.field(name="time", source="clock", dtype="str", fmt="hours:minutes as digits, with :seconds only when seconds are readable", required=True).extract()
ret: 1:35
